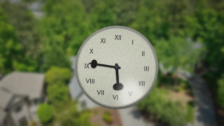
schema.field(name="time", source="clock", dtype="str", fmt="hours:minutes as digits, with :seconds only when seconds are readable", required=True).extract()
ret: 5:46
